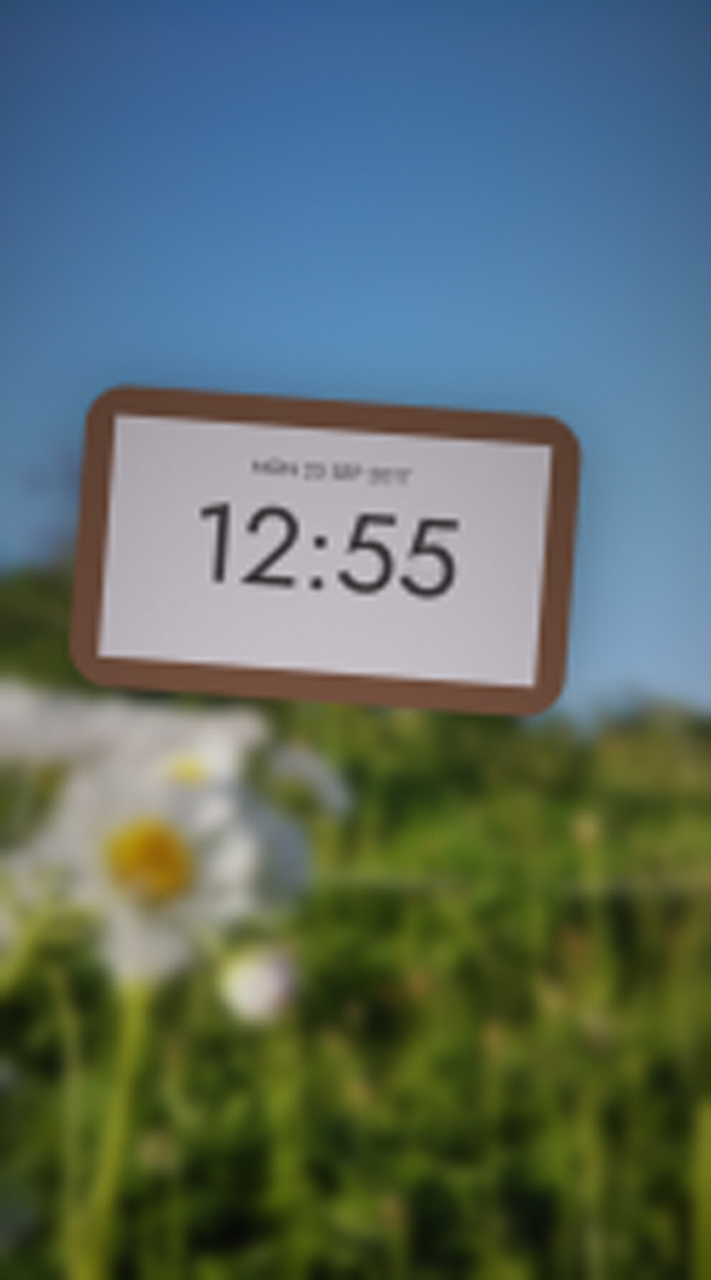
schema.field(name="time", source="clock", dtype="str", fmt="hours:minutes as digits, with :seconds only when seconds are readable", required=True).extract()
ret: 12:55
